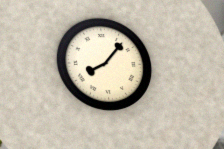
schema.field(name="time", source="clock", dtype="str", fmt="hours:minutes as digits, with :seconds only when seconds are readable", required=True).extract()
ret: 8:07
